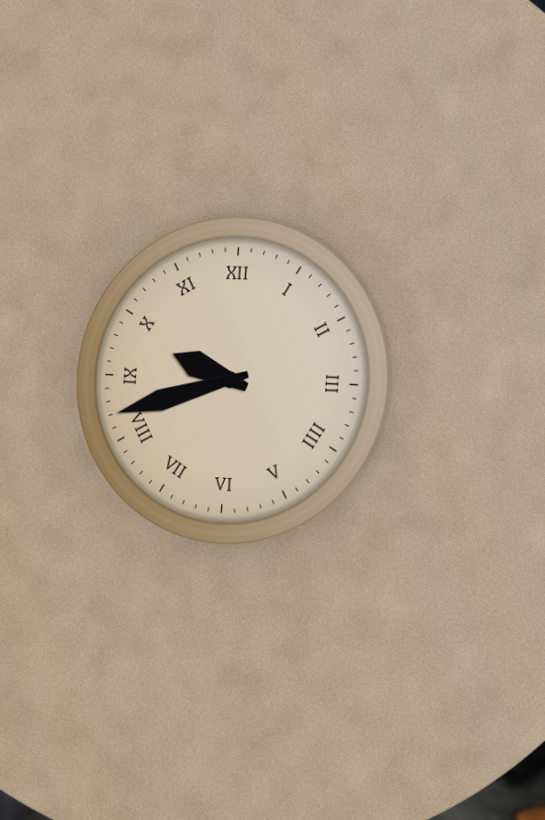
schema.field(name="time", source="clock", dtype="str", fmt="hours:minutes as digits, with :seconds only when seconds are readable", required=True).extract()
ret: 9:42
